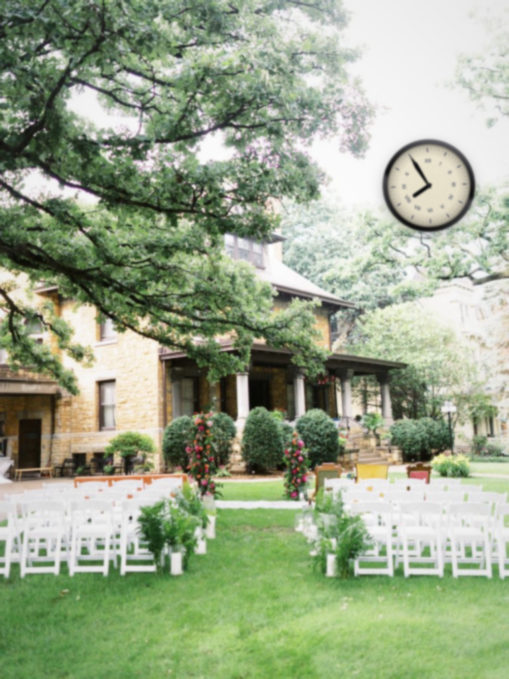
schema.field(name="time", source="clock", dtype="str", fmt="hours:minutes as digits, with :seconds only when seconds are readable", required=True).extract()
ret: 7:55
